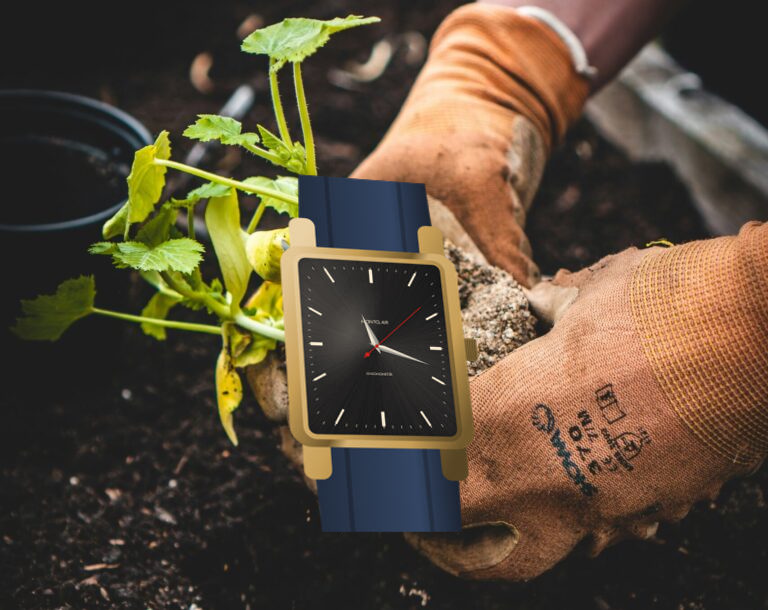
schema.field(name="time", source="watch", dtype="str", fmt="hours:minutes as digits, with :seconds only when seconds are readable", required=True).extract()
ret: 11:18:08
